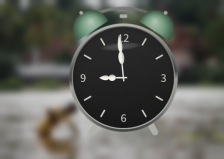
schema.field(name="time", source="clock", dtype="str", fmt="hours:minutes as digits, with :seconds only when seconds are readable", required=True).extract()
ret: 8:59
